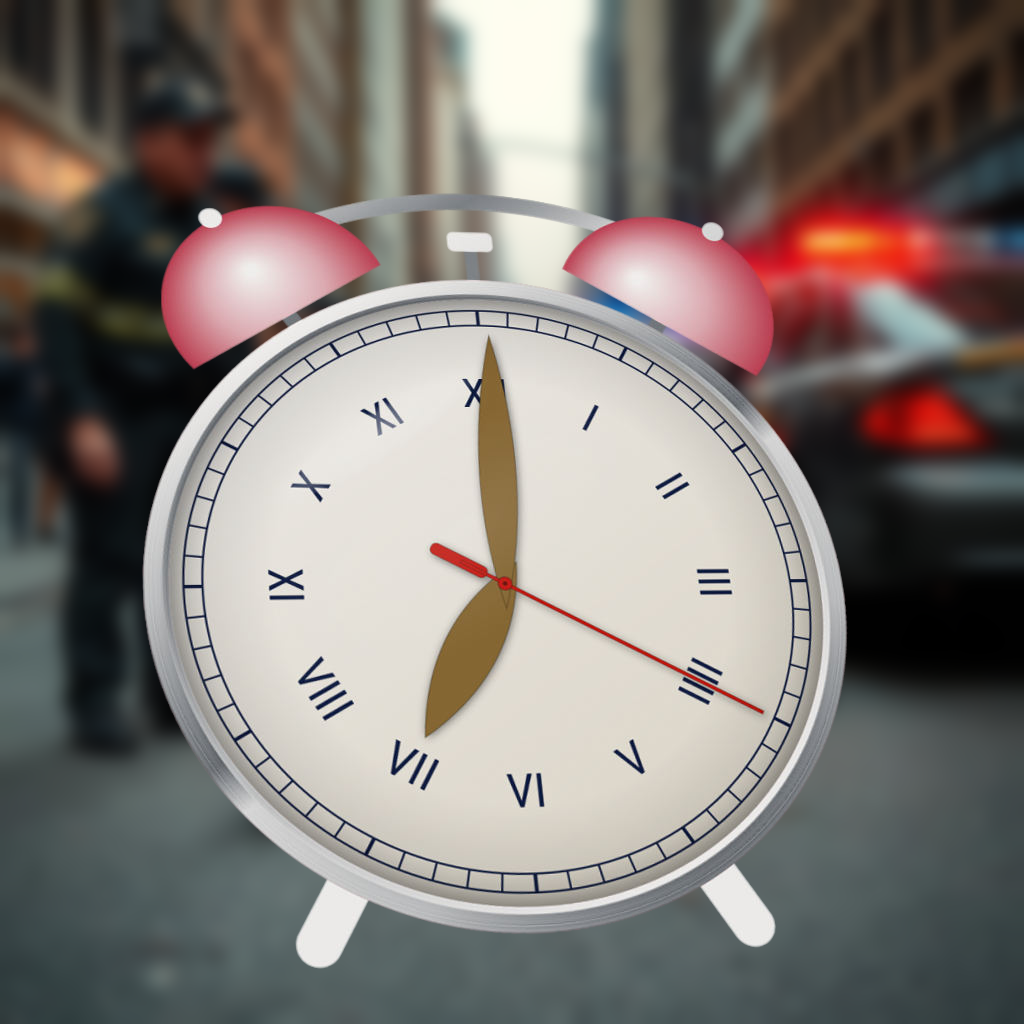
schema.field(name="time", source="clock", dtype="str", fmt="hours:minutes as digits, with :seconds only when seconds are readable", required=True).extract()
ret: 7:00:20
